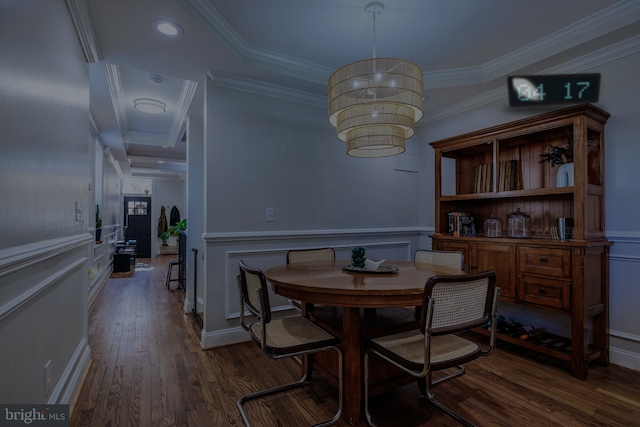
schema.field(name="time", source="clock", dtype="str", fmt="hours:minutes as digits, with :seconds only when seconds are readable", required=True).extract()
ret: 4:17
